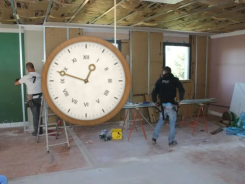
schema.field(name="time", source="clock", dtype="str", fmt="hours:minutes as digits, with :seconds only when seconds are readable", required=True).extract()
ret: 12:48
